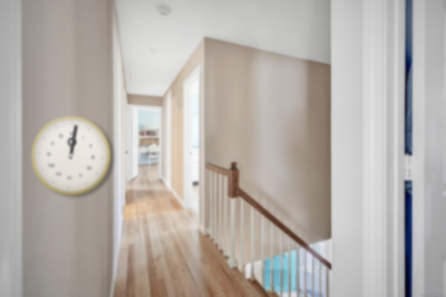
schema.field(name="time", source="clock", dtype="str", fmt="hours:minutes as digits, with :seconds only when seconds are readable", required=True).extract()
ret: 12:01
